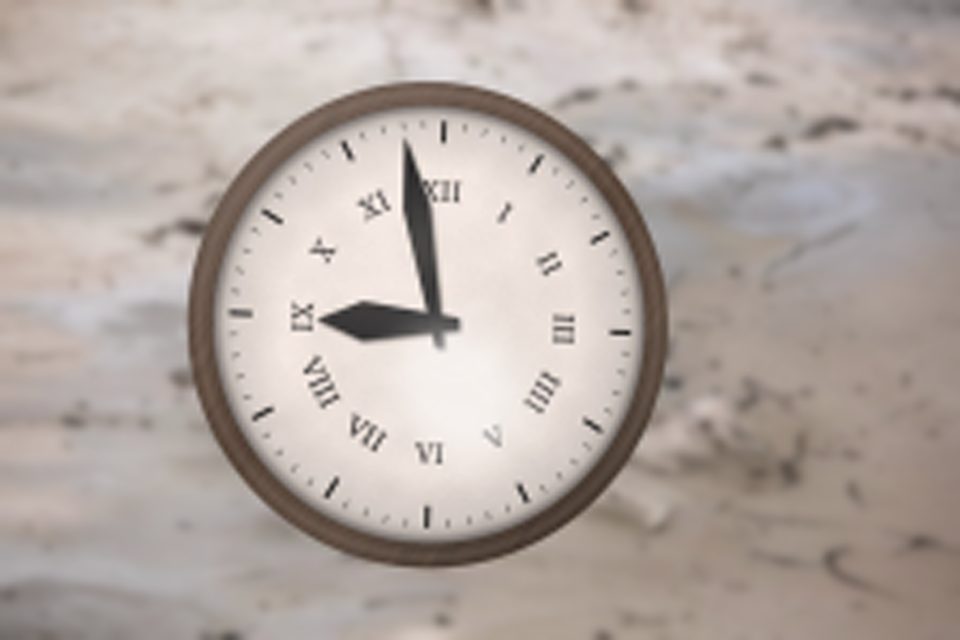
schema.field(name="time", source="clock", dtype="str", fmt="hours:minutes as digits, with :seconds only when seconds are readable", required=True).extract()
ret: 8:58
